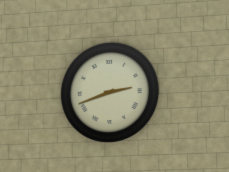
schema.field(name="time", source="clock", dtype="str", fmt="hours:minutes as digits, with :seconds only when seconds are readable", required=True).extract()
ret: 2:42
